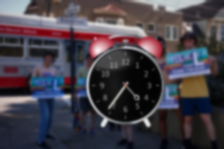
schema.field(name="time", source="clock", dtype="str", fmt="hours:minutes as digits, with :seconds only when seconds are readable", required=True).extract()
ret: 4:36
